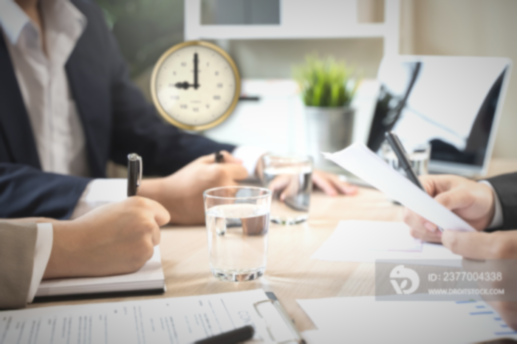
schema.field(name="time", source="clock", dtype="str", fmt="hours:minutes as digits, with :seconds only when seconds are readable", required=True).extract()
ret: 9:00
